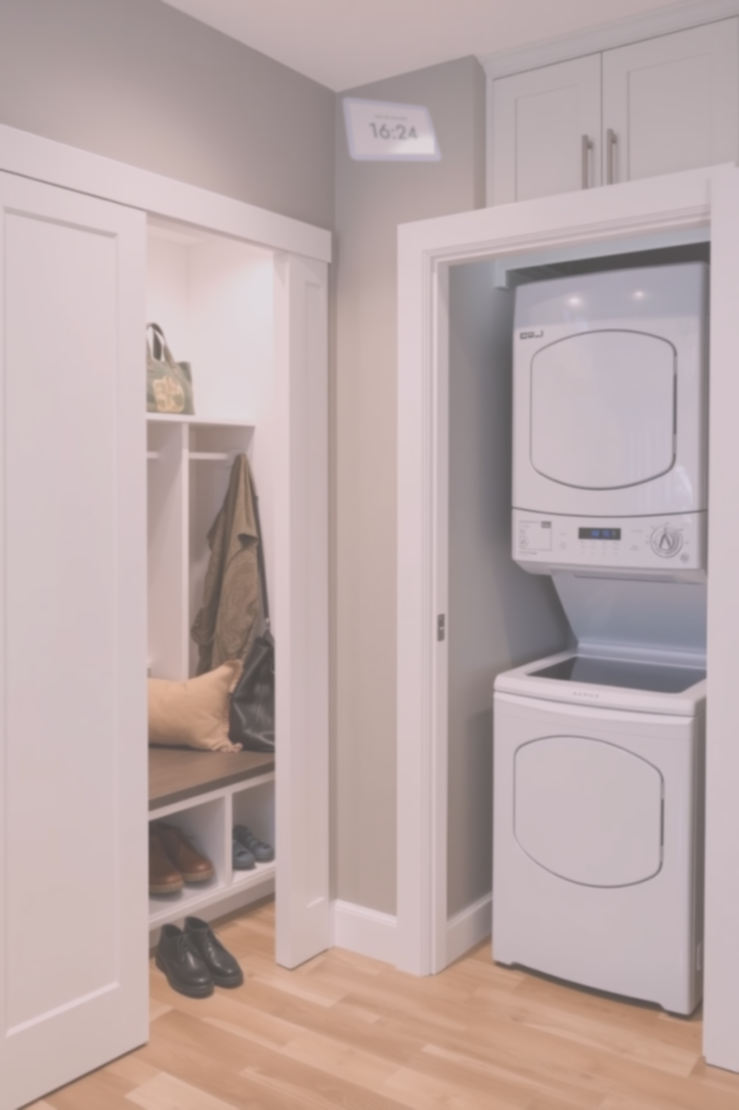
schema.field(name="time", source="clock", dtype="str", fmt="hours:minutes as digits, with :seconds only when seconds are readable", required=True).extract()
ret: 16:24
